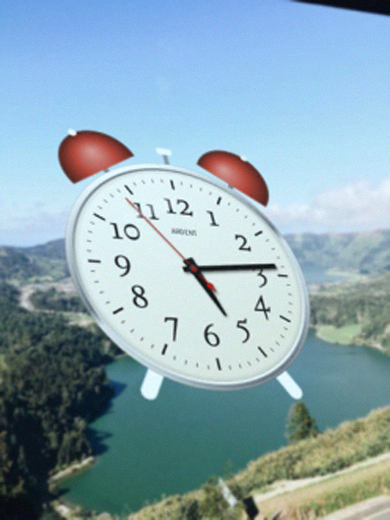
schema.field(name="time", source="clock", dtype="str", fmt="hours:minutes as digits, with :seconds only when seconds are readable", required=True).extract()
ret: 5:13:54
